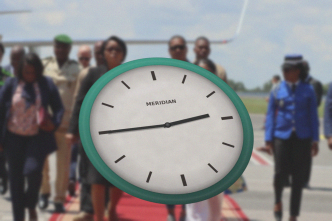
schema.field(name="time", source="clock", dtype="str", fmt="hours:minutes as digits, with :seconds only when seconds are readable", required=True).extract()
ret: 2:45
